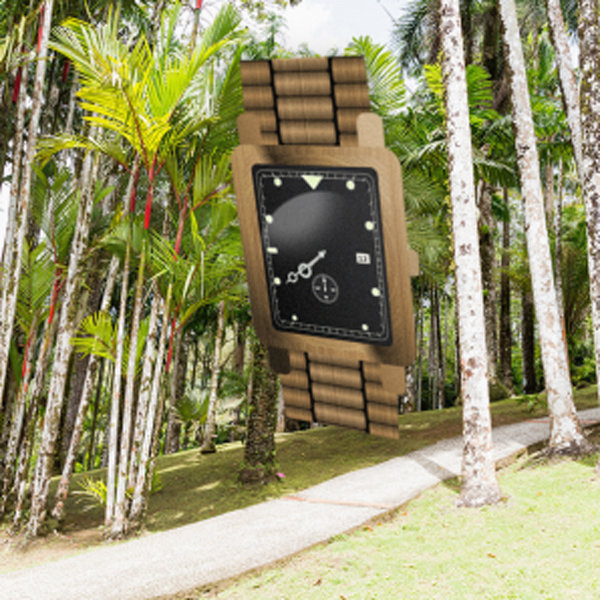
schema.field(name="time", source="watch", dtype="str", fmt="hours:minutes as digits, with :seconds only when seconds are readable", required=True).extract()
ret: 7:39
